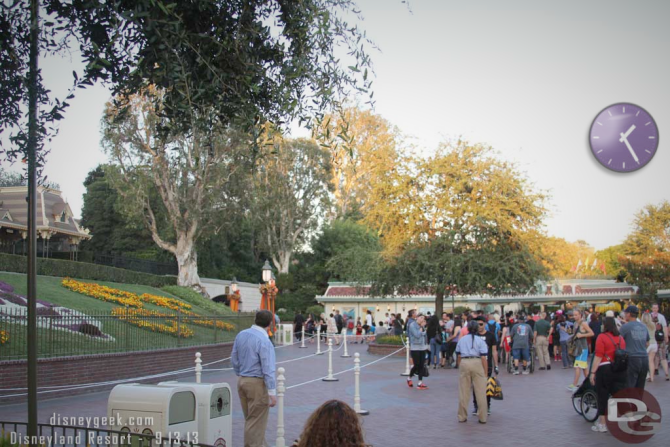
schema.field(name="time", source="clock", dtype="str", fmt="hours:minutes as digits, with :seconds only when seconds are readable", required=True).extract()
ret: 1:25
